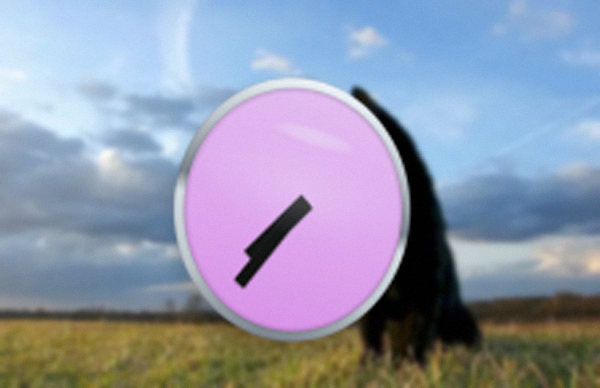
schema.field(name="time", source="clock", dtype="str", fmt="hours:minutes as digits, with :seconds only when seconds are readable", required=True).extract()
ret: 7:37
